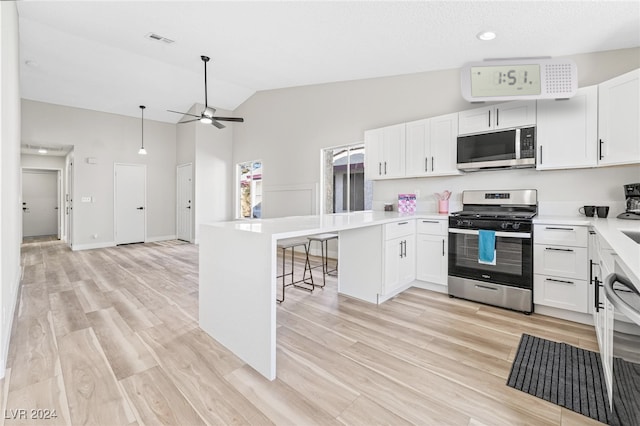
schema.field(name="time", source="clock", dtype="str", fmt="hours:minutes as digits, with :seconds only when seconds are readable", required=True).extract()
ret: 1:51
